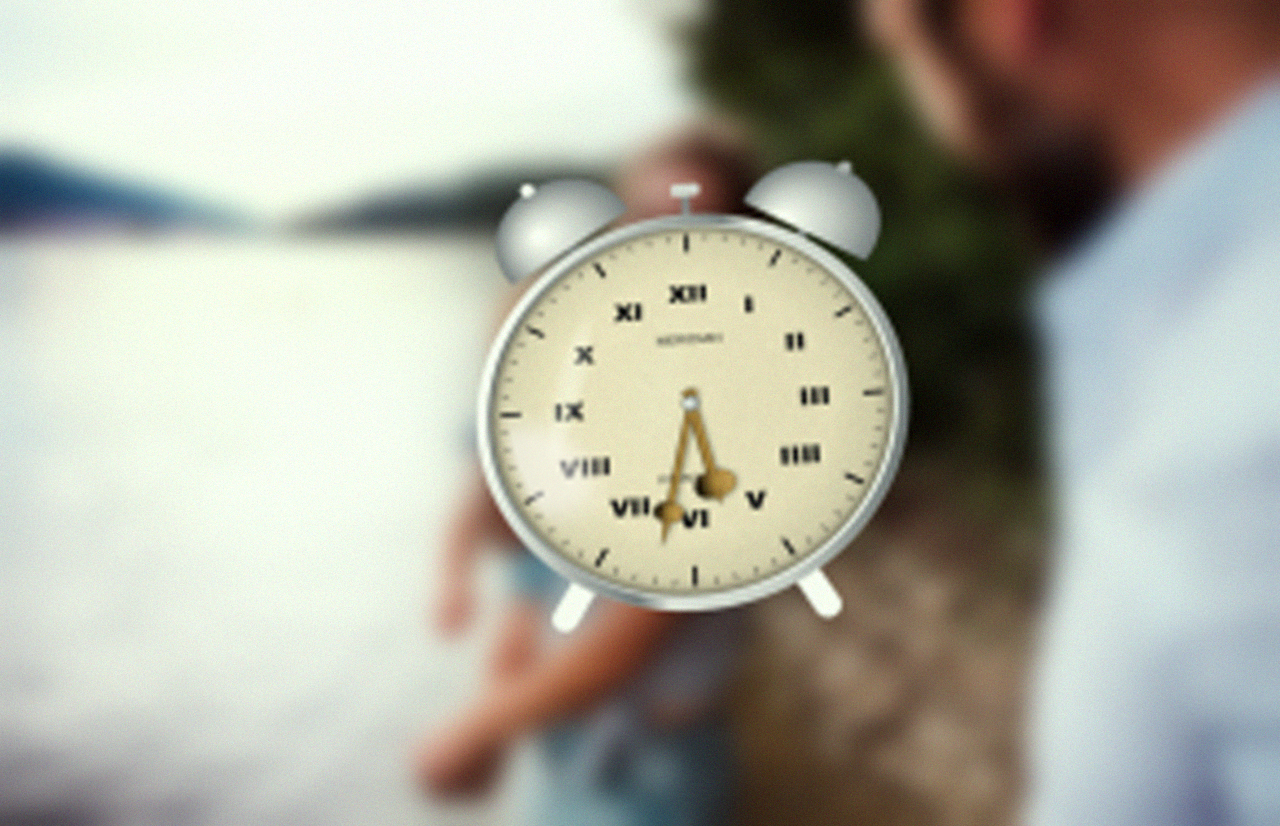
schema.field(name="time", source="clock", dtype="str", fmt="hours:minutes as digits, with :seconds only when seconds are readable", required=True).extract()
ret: 5:32
